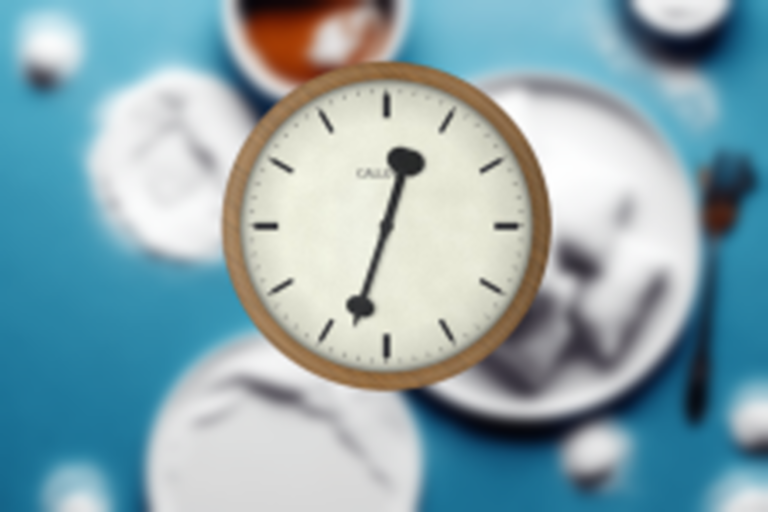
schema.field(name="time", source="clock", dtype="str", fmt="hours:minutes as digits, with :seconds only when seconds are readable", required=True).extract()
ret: 12:33
